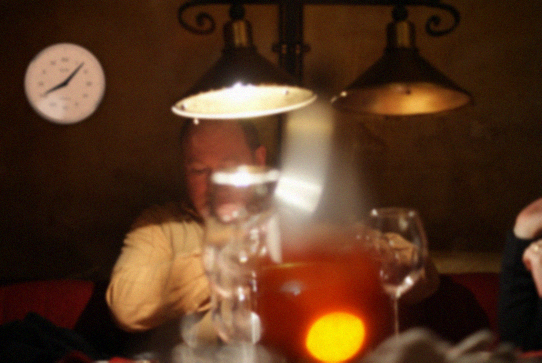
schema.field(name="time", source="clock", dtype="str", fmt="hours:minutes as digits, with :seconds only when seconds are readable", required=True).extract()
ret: 8:07
